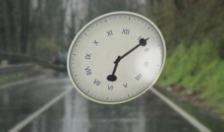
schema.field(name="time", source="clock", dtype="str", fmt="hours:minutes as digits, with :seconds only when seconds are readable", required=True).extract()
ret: 6:07
